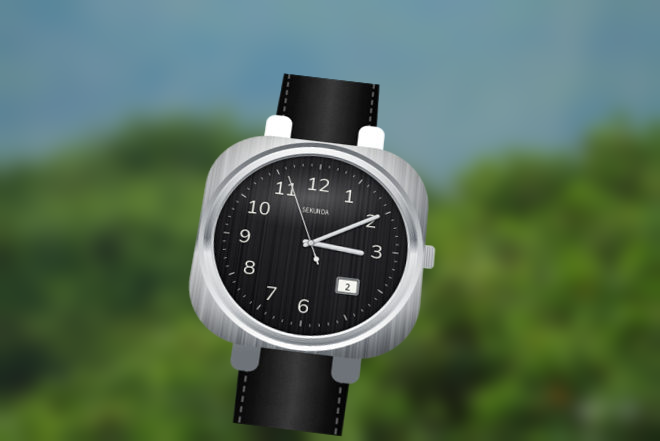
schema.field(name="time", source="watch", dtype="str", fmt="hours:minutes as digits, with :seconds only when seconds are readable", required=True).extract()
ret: 3:09:56
